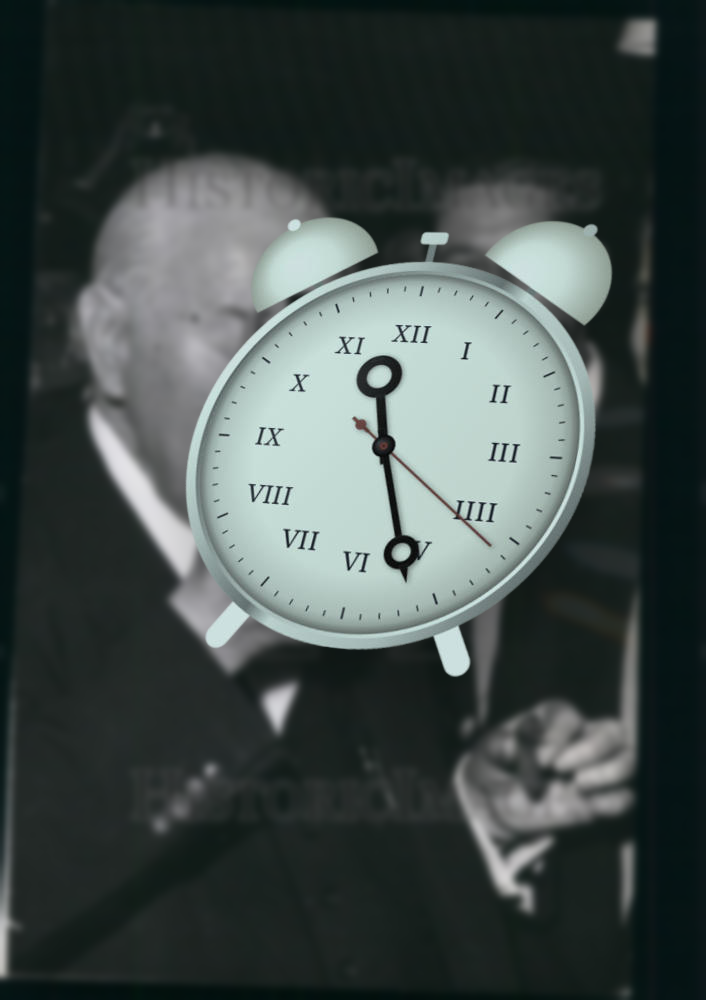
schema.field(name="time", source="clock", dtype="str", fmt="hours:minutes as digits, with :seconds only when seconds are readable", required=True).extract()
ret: 11:26:21
